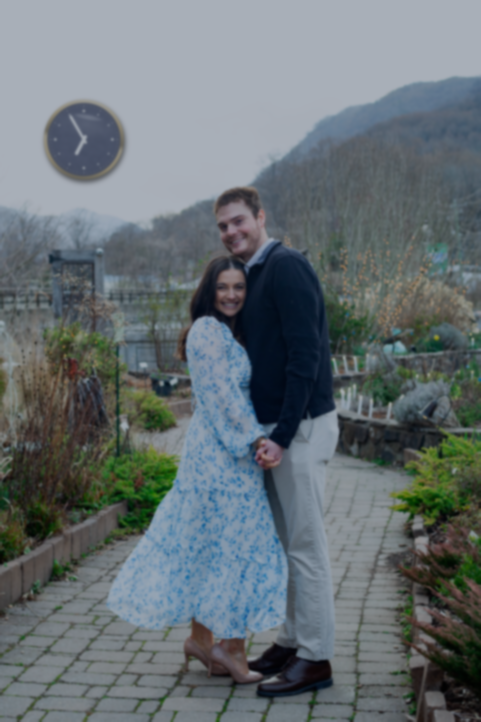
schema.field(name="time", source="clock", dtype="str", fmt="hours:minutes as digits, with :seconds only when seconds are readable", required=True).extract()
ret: 6:55
